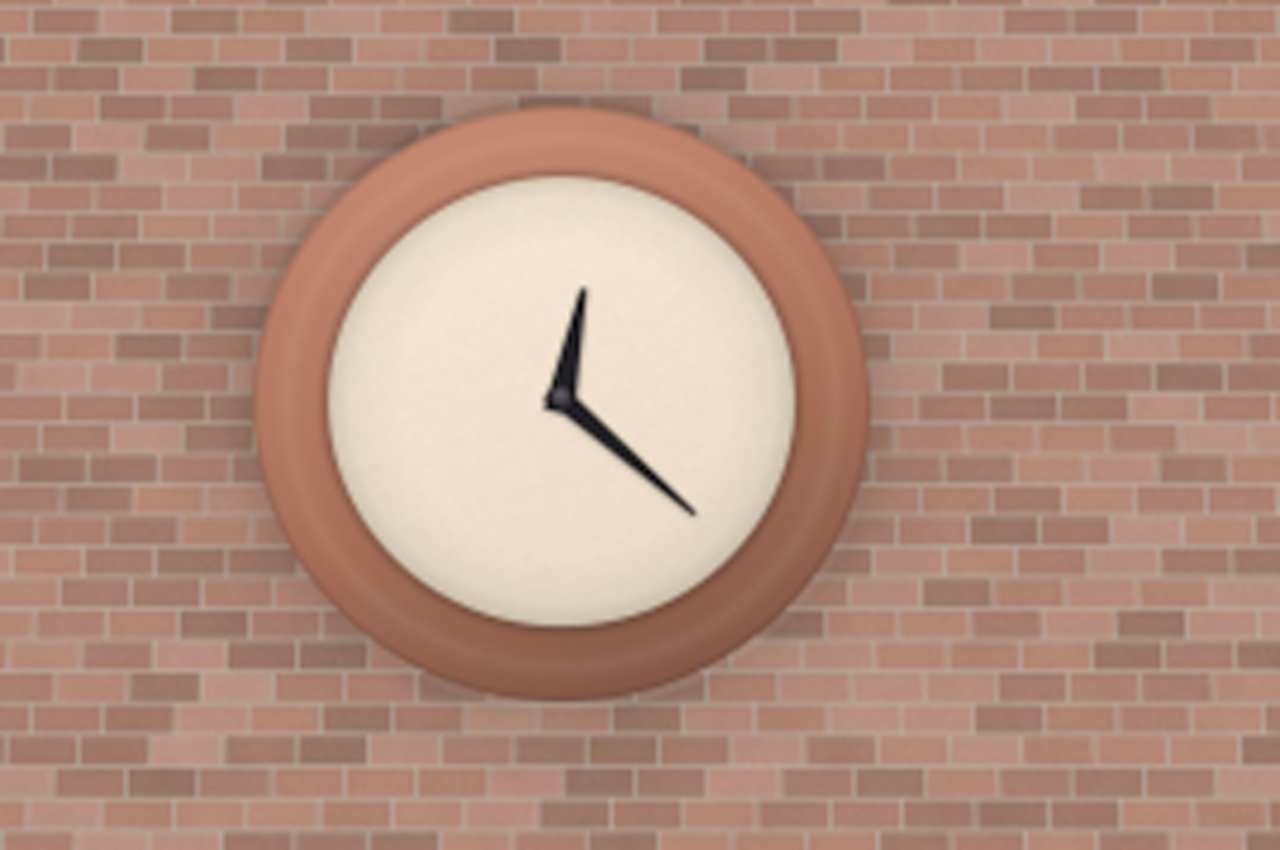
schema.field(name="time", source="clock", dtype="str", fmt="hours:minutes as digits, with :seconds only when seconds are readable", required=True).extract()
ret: 12:22
